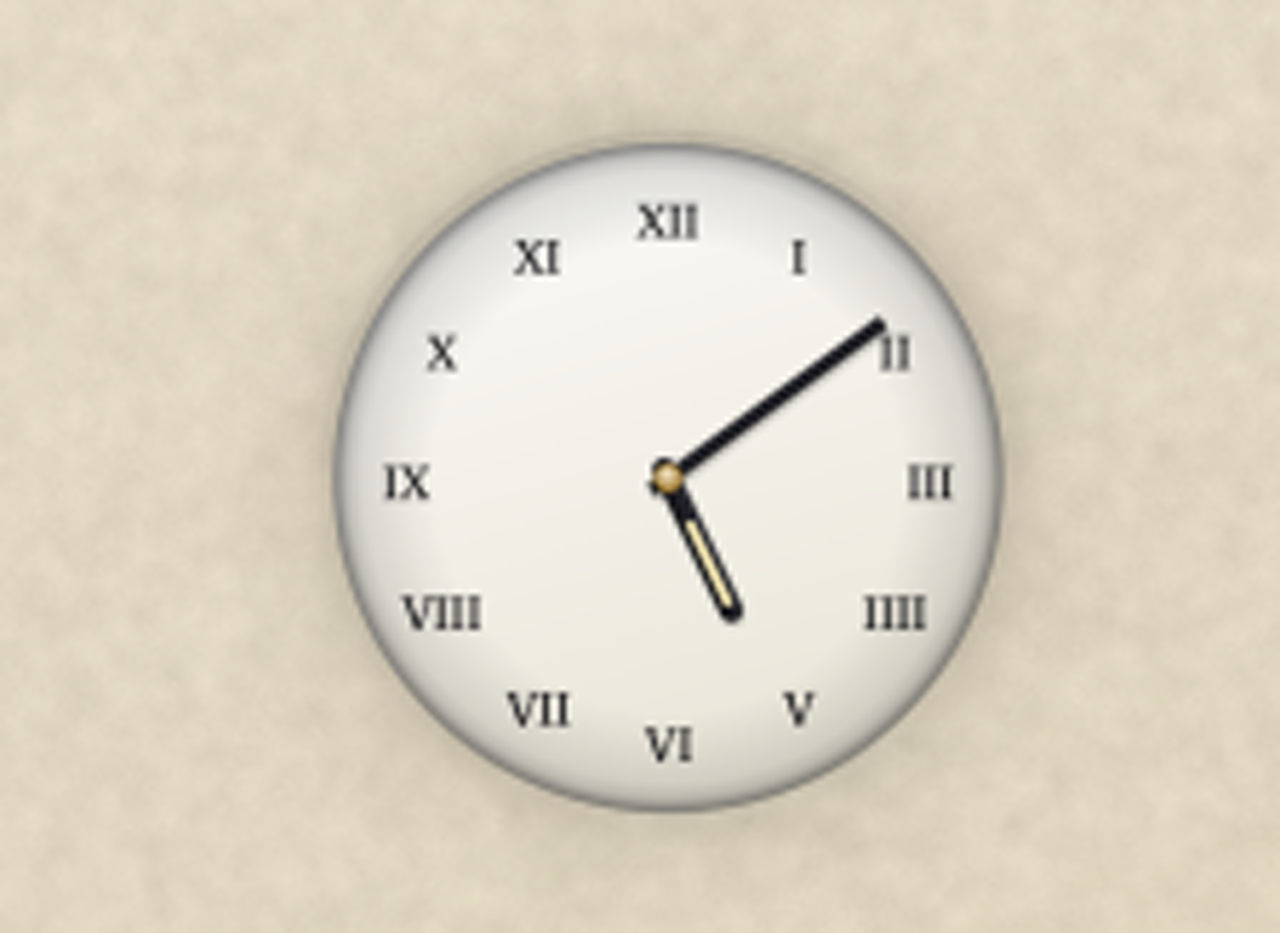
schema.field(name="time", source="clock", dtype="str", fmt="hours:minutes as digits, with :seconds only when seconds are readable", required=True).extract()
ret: 5:09
